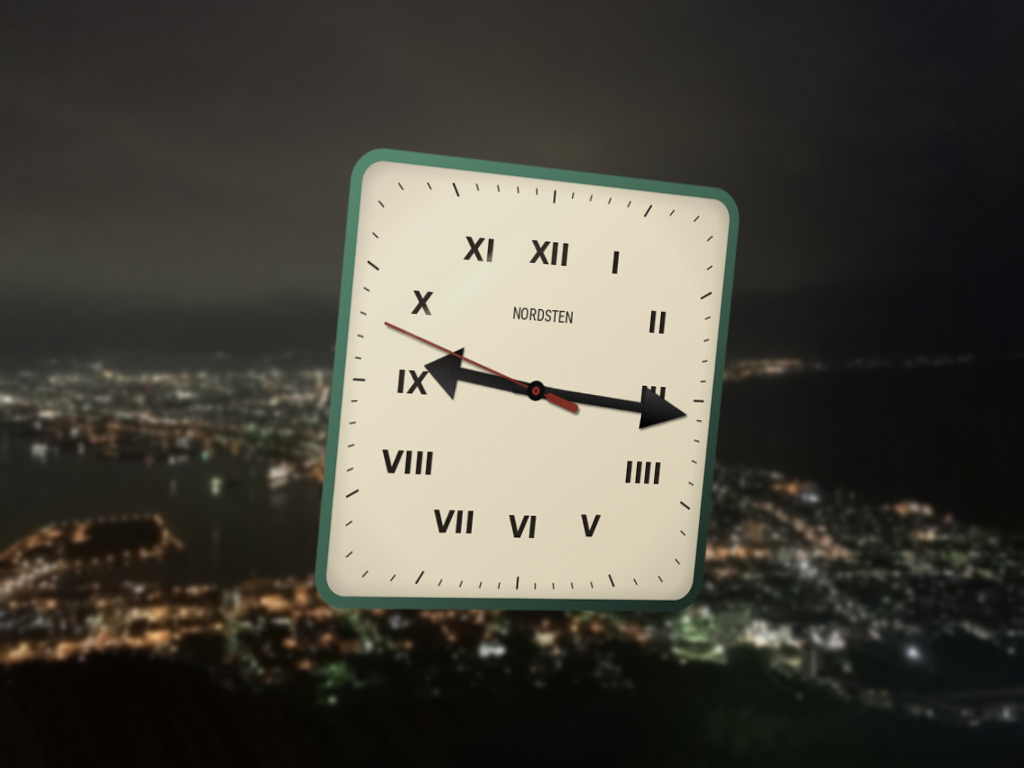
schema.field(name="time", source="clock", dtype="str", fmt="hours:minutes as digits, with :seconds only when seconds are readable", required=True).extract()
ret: 9:15:48
